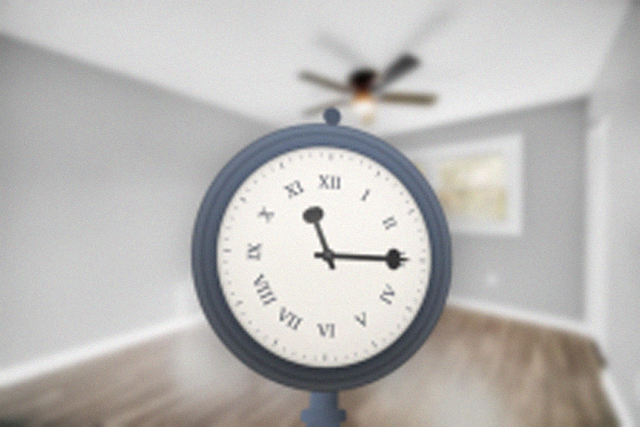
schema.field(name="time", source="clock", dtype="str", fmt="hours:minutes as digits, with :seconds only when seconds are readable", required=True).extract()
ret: 11:15
